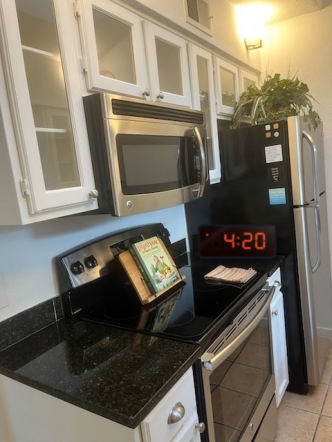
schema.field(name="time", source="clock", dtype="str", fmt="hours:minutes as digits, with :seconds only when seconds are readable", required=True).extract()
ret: 4:20
